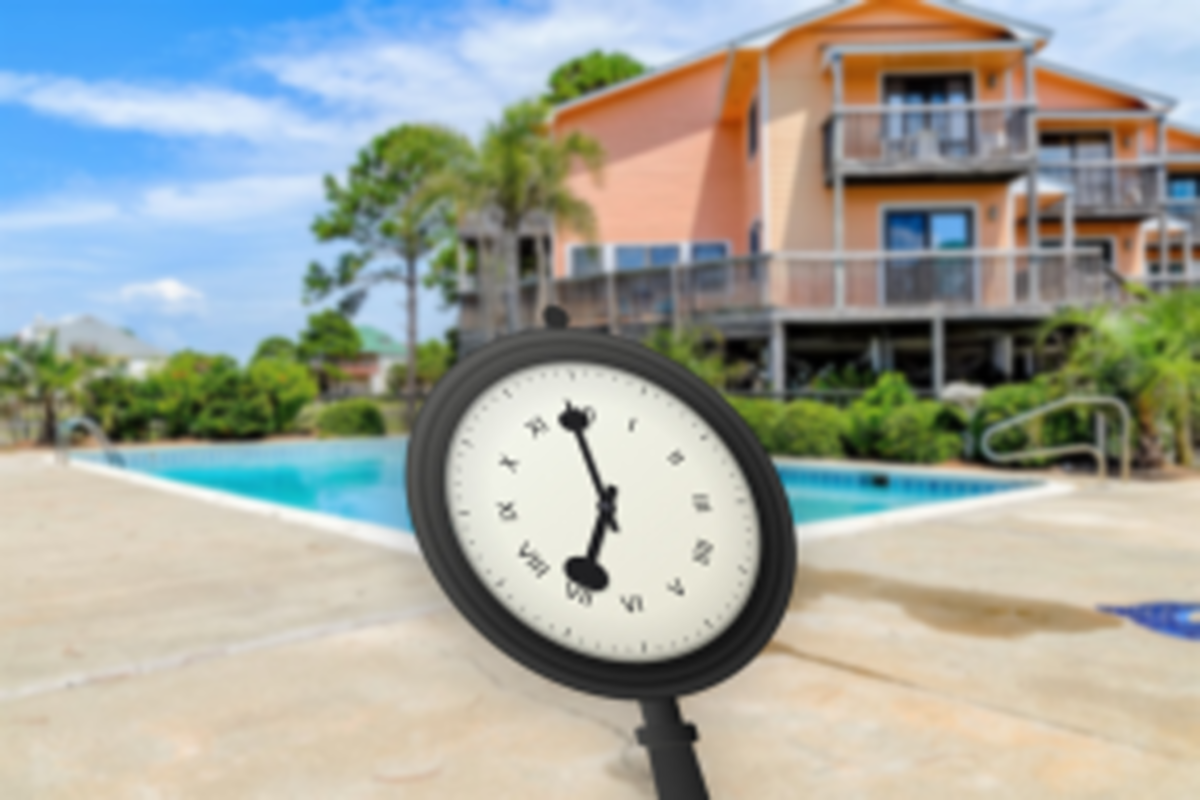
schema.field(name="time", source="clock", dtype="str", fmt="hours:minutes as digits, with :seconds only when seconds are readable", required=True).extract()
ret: 6:59
